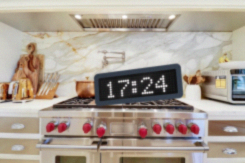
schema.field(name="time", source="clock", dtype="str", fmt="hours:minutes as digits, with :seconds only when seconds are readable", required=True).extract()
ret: 17:24
